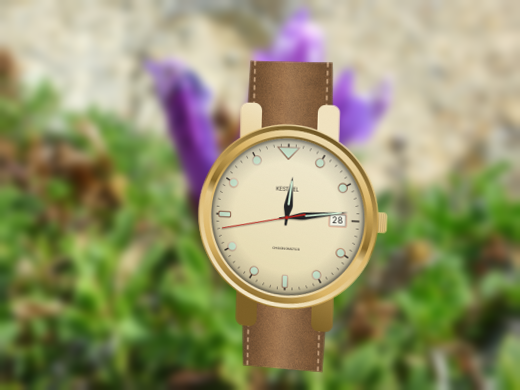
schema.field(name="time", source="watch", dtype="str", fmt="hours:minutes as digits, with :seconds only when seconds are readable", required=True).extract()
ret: 12:13:43
